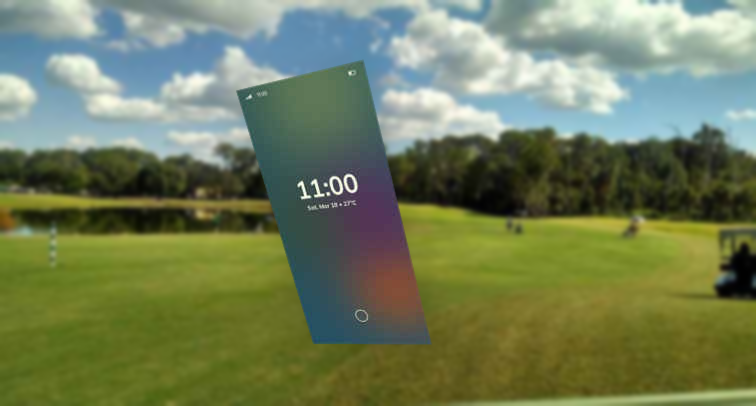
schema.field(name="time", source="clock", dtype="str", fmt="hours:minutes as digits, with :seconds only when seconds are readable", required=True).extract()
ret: 11:00
